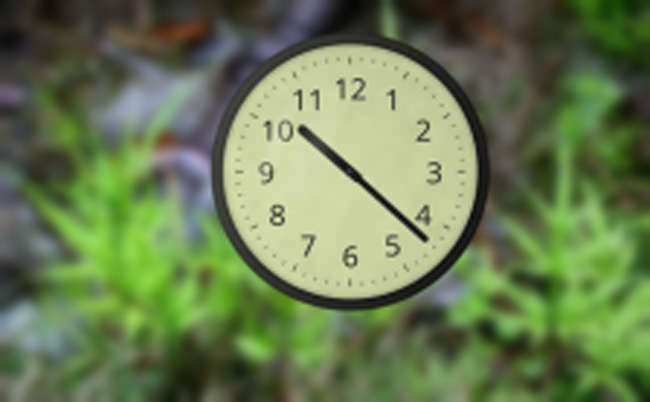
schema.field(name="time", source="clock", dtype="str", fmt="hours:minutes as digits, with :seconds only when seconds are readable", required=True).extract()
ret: 10:22
